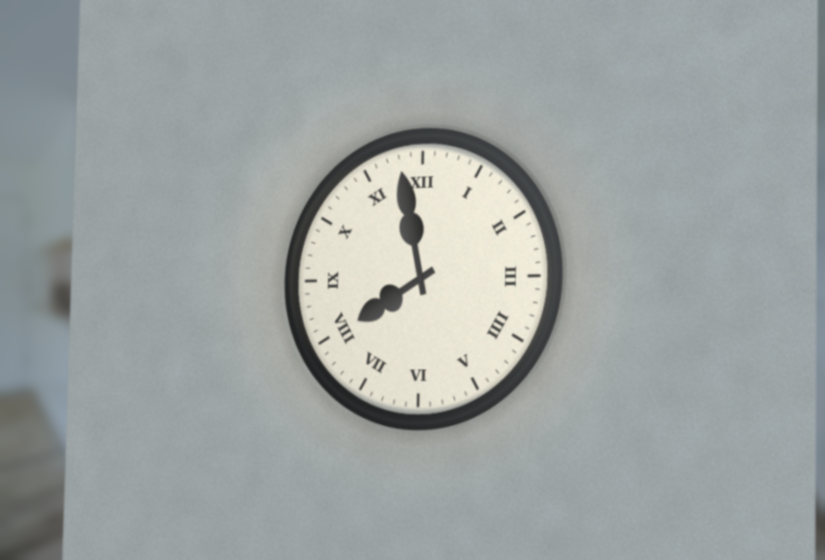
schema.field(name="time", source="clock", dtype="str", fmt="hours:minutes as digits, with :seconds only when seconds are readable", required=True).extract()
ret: 7:58
